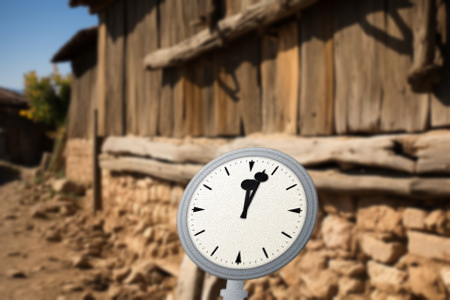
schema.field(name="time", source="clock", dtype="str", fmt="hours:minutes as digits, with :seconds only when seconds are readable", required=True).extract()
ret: 12:03
